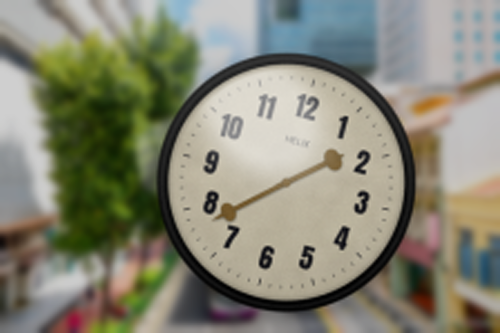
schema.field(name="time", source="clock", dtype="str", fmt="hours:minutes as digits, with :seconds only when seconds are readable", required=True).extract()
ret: 1:38
